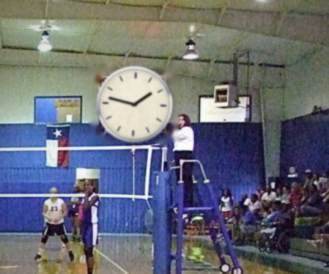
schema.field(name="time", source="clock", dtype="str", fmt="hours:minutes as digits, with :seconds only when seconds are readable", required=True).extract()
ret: 1:47
